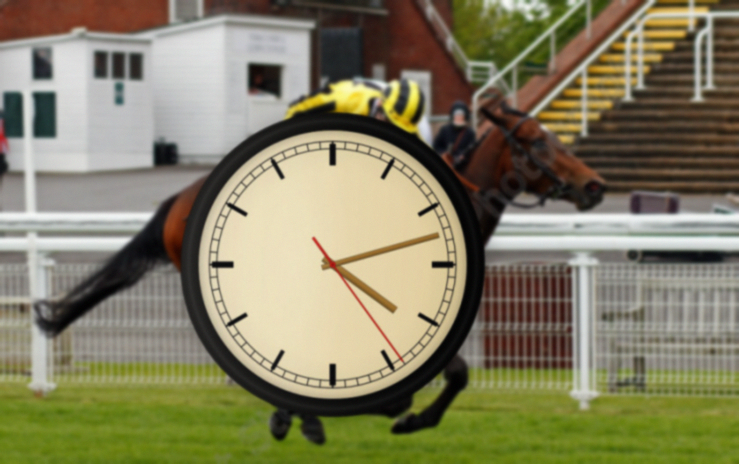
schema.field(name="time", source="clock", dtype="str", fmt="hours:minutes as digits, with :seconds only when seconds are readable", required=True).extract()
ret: 4:12:24
